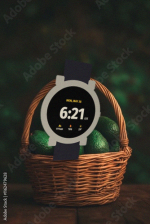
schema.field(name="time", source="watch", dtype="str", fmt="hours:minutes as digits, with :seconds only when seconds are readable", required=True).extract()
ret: 6:21
